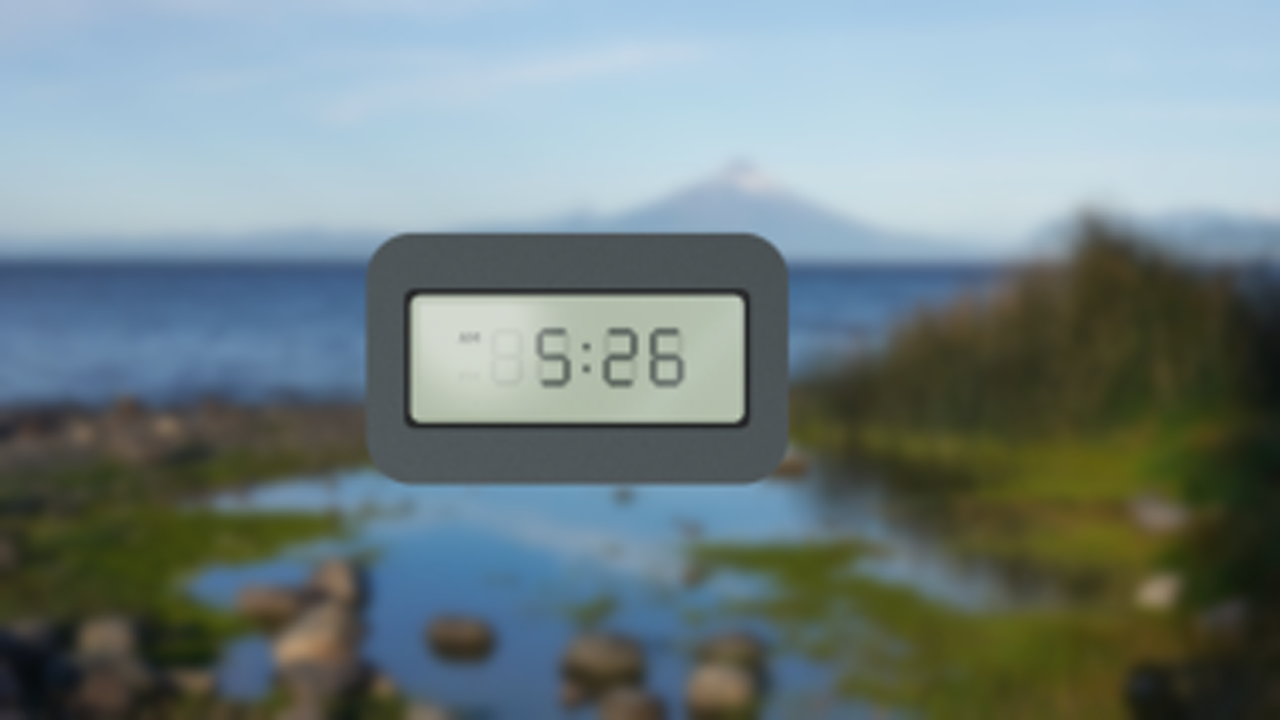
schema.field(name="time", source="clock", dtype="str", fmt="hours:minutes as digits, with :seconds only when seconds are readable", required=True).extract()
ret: 5:26
